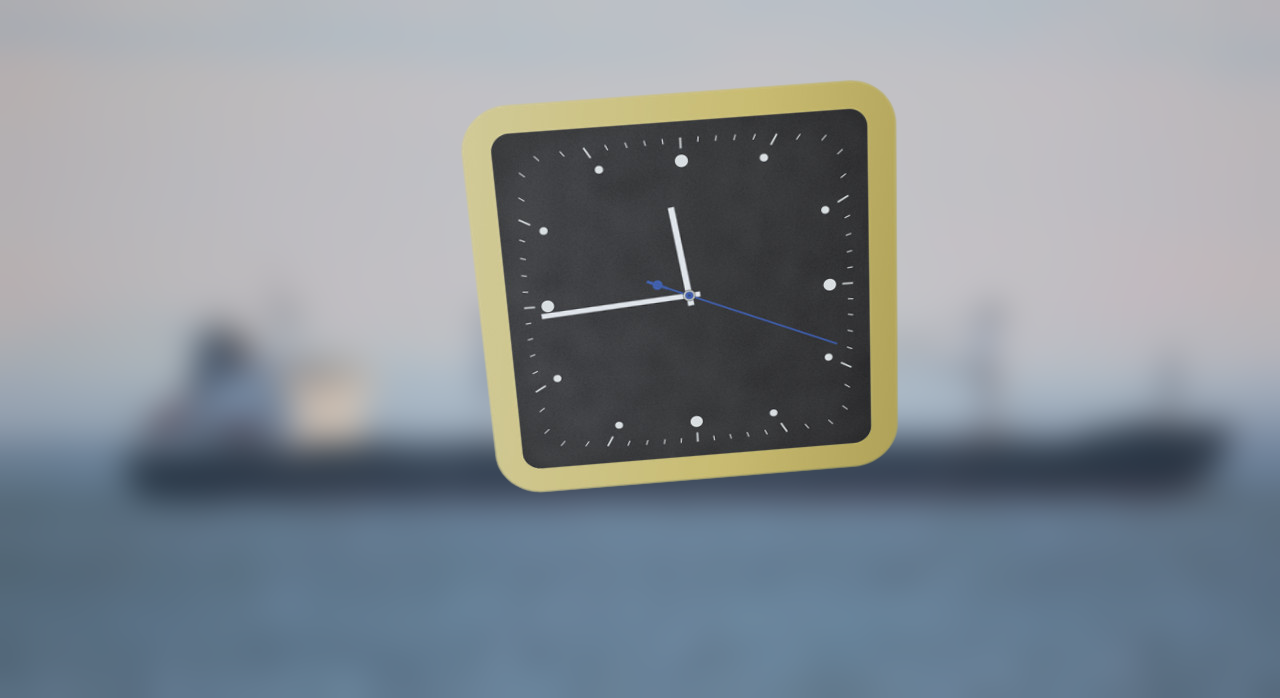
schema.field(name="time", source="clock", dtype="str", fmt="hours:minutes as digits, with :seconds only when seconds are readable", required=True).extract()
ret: 11:44:19
